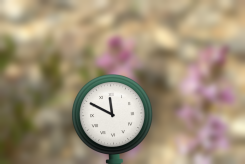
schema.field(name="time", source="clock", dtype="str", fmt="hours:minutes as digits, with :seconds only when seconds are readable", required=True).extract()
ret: 11:50
